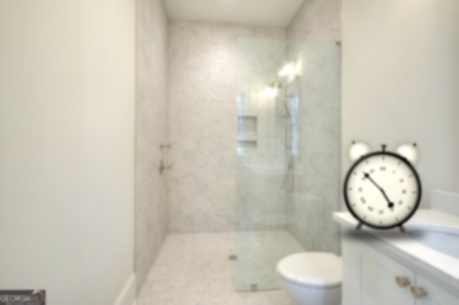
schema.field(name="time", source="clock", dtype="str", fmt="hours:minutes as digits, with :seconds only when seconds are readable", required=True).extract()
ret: 4:52
